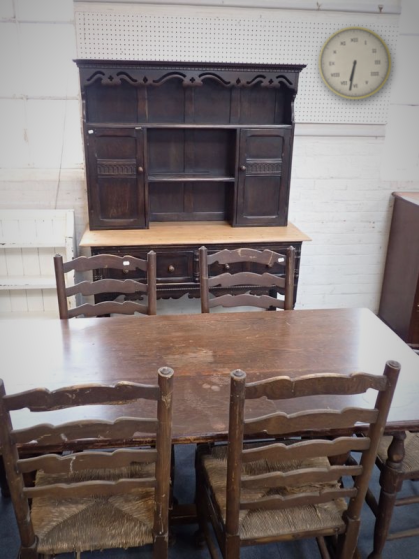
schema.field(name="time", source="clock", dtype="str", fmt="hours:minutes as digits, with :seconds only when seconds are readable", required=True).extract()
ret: 6:32
